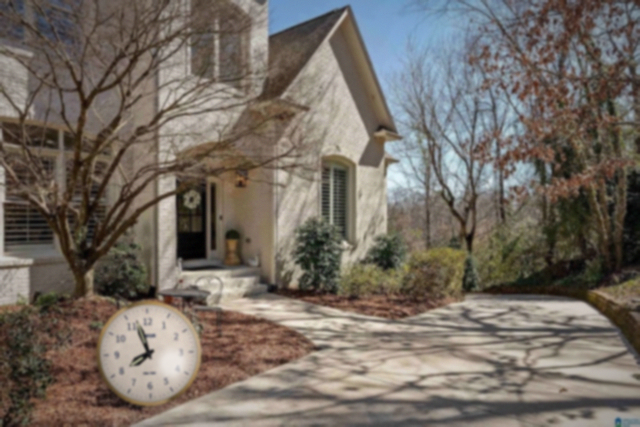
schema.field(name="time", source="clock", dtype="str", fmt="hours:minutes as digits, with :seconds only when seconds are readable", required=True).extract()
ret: 7:57
